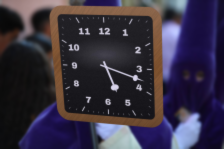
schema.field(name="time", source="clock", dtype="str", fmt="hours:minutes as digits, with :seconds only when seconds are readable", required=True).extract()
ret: 5:18
